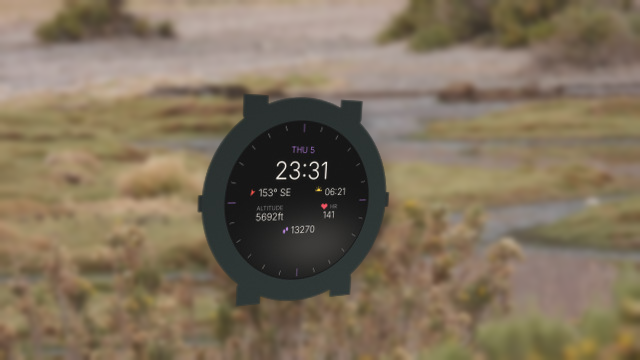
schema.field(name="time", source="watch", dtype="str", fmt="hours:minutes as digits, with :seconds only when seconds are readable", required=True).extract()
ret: 23:31
